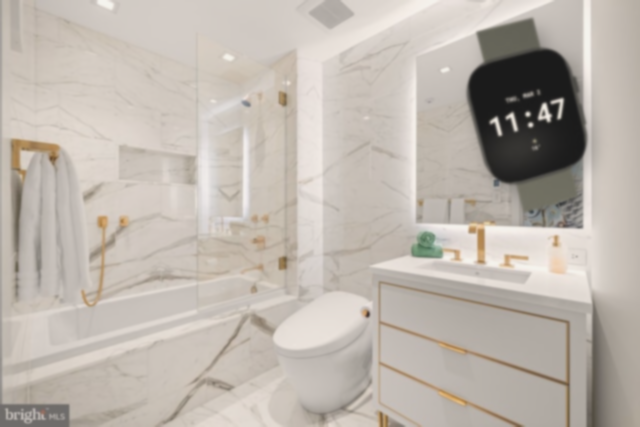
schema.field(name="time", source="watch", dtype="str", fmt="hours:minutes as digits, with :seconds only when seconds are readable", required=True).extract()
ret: 11:47
